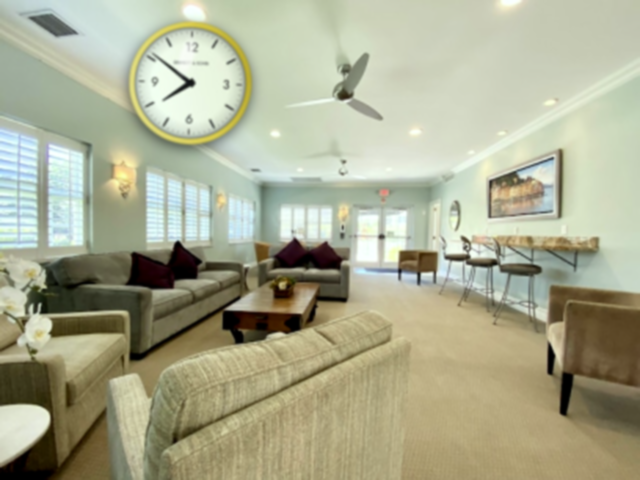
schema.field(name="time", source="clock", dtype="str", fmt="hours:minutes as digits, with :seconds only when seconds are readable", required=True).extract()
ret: 7:51
